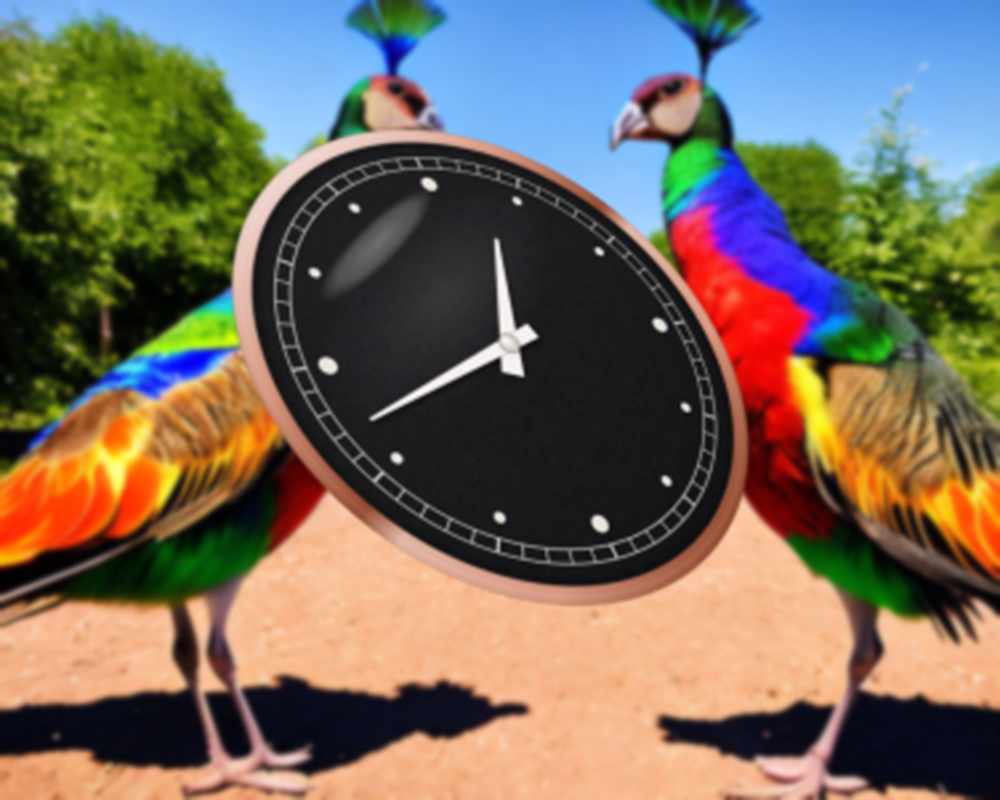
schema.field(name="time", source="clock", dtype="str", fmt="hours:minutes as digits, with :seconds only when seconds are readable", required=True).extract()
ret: 12:42
